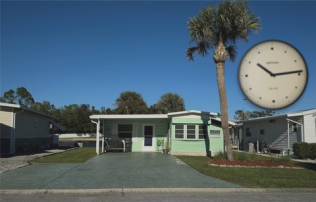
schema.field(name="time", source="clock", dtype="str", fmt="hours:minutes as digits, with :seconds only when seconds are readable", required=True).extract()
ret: 10:14
